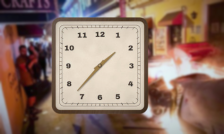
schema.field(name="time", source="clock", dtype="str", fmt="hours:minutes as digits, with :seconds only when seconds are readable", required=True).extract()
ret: 1:37
